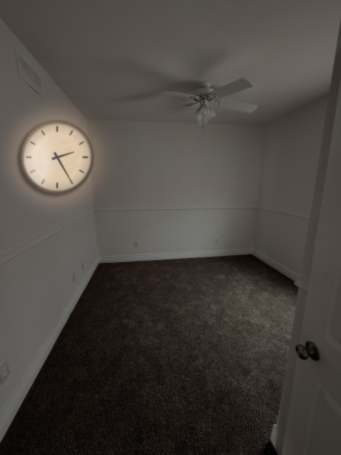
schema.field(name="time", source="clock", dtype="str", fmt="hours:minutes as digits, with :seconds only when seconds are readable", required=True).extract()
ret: 2:25
